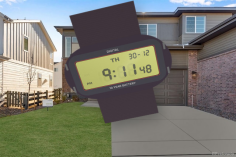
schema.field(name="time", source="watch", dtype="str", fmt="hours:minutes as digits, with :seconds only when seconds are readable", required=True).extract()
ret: 9:11:48
